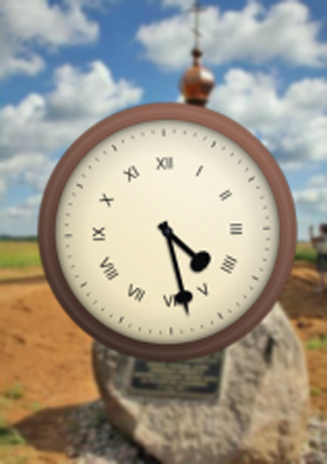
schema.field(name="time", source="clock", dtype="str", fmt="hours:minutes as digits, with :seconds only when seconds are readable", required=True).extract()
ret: 4:28
